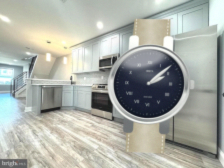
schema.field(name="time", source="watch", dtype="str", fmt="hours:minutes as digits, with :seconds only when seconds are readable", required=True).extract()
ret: 2:08
